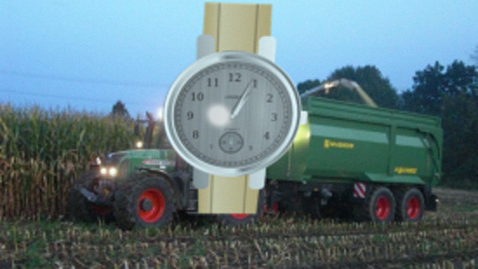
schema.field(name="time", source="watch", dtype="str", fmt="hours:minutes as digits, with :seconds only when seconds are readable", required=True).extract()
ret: 1:04
